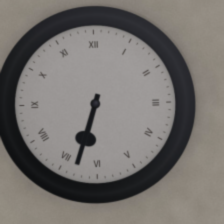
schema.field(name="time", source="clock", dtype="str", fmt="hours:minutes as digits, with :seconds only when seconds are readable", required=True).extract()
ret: 6:33
